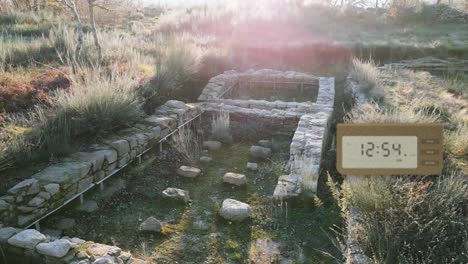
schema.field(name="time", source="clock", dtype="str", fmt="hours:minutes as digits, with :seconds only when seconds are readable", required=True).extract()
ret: 12:54
